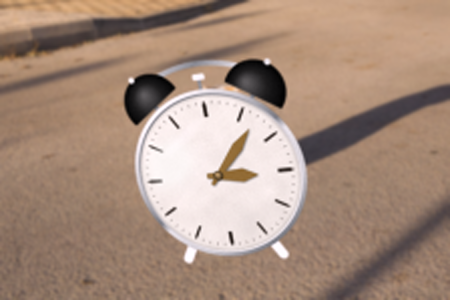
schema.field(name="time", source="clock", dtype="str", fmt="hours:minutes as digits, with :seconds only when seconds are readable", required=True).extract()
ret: 3:07
